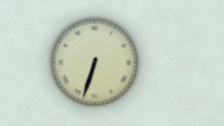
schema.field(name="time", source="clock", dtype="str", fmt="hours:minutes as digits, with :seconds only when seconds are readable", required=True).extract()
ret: 6:33
